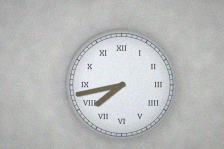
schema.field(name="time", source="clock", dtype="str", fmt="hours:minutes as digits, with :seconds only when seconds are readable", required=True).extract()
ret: 7:43
